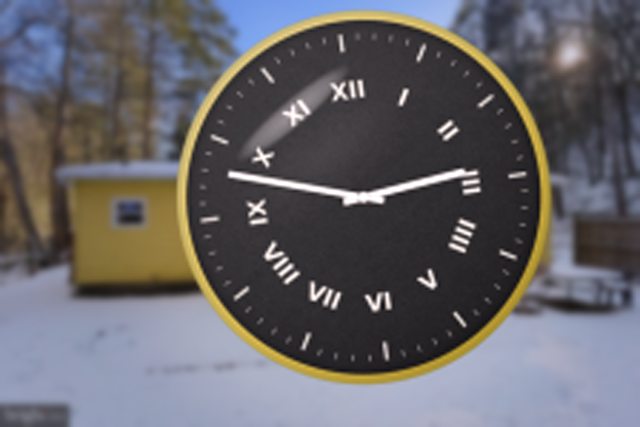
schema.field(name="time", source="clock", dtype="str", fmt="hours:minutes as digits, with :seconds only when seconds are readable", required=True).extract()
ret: 2:48
